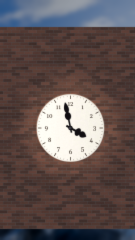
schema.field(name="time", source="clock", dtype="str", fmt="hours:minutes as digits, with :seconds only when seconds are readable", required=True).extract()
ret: 3:58
